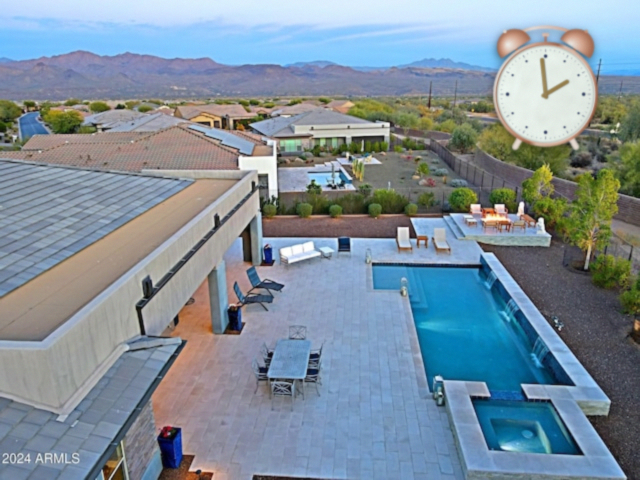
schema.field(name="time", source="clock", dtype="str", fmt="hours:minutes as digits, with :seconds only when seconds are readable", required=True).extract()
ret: 1:59
